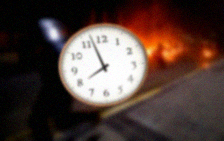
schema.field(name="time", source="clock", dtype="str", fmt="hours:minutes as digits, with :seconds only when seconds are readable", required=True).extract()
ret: 7:57
